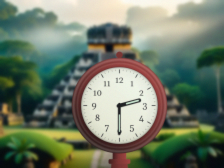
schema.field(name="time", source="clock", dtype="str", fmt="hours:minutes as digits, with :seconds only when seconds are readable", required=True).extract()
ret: 2:30
